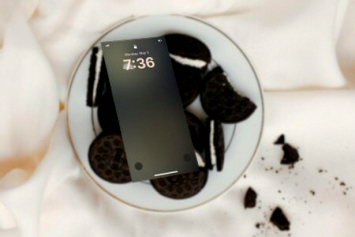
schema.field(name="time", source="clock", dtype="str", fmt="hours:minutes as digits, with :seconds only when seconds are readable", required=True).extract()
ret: 7:36
